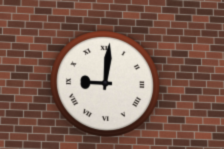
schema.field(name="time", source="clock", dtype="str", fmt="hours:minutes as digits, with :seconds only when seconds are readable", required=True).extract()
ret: 9:01
